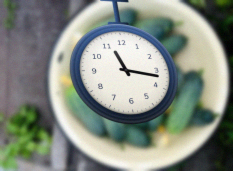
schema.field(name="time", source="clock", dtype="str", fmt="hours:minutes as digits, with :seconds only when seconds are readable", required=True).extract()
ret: 11:17
